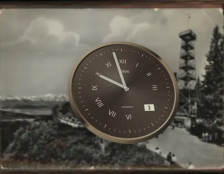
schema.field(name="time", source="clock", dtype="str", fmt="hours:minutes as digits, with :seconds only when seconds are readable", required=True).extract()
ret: 9:58
